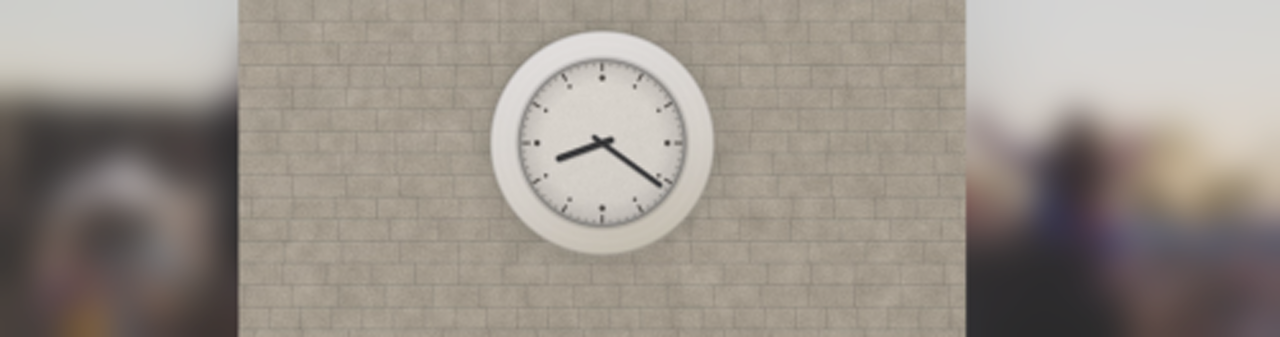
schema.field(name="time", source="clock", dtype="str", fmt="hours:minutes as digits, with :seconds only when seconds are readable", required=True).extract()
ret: 8:21
